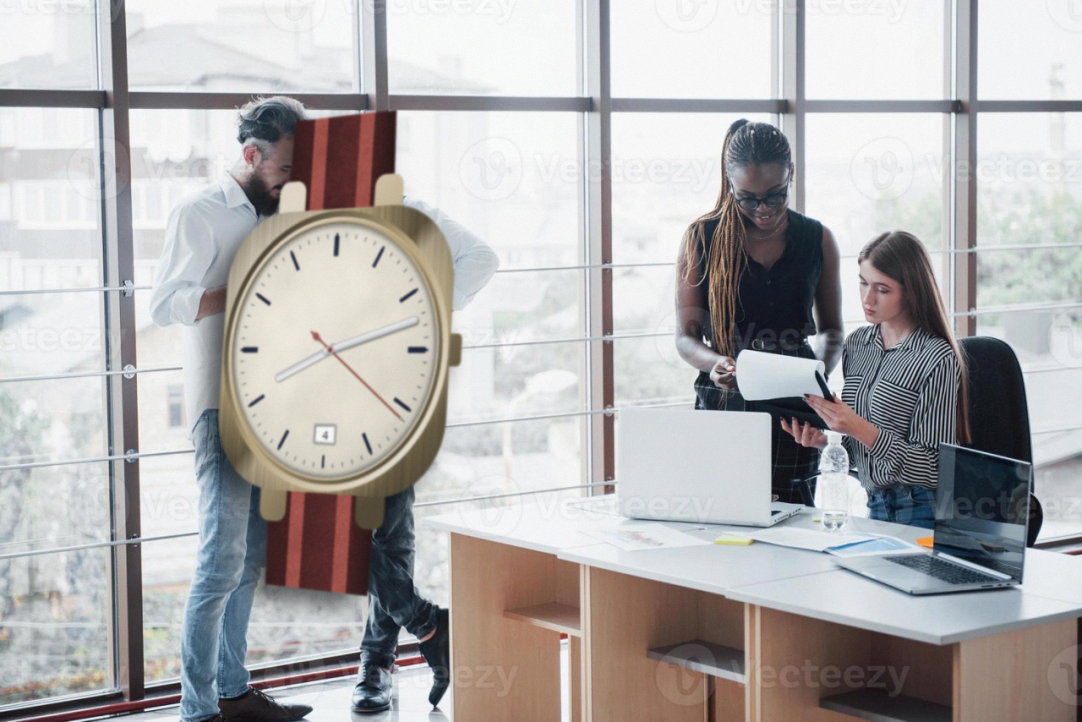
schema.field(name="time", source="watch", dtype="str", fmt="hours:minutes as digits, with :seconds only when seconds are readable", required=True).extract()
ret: 8:12:21
